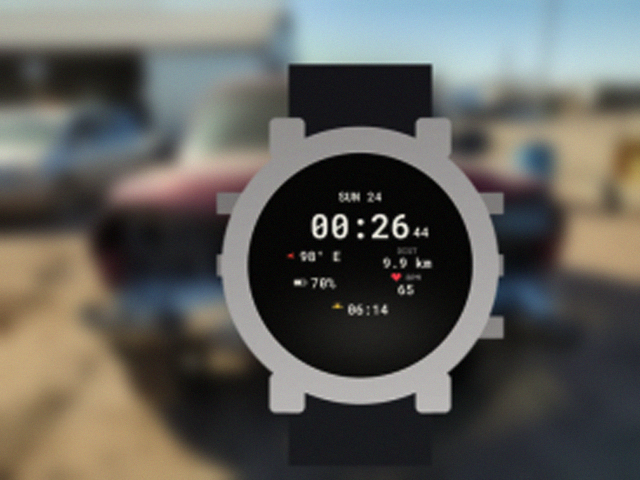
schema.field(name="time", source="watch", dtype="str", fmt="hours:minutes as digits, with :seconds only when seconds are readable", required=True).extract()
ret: 0:26
